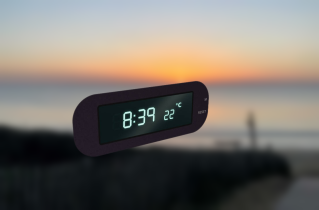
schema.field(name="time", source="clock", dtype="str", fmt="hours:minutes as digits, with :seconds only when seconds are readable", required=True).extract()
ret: 8:39
